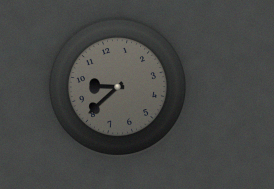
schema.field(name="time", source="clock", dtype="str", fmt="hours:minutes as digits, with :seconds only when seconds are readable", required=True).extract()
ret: 9:41
